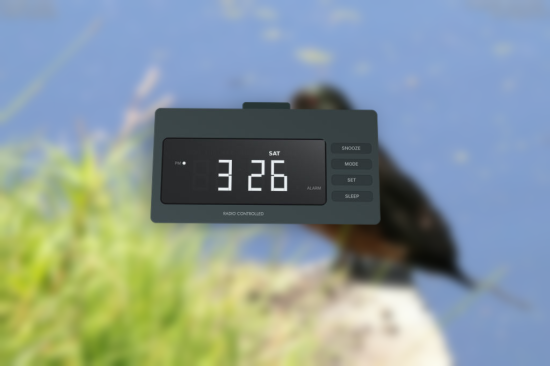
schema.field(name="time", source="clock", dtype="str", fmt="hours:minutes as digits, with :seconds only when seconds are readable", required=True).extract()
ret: 3:26
